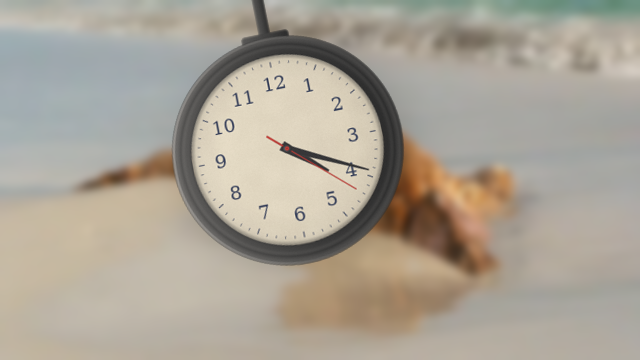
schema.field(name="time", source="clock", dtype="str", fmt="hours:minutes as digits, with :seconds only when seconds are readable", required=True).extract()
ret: 4:19:22
